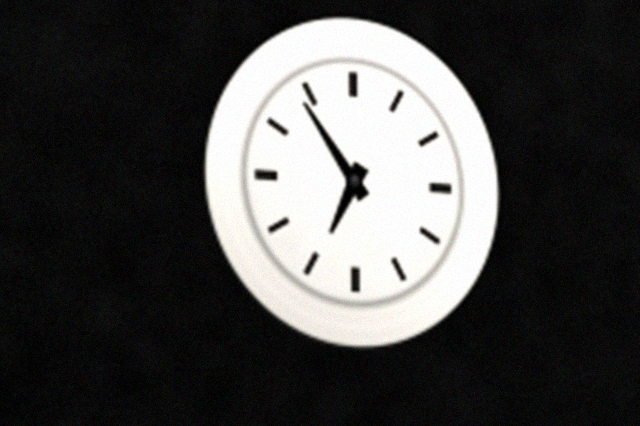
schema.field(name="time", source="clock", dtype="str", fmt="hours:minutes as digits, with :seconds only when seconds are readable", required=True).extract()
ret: 6:54
